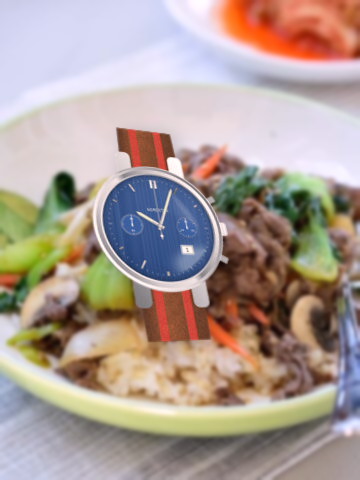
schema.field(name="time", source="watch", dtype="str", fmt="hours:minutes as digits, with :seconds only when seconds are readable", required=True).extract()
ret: 10:04
